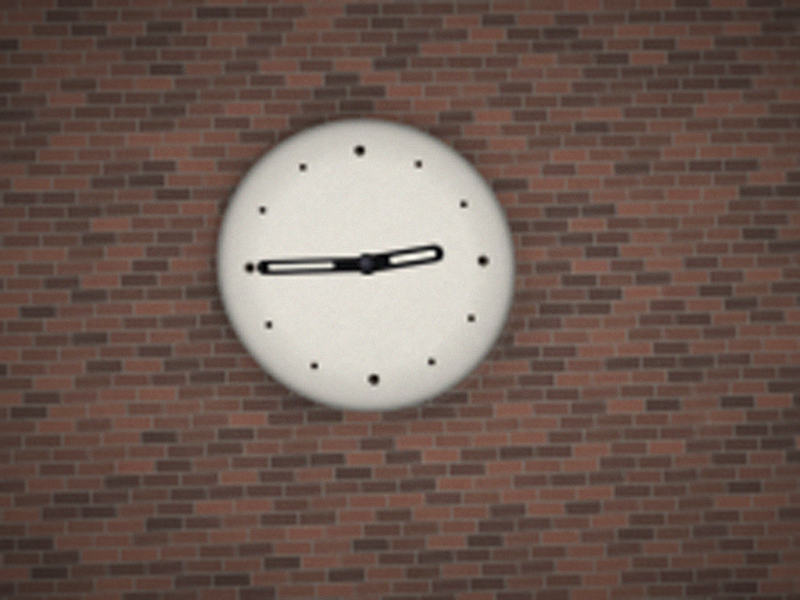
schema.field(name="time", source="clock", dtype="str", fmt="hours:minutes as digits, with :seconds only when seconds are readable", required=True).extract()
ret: 2:45
